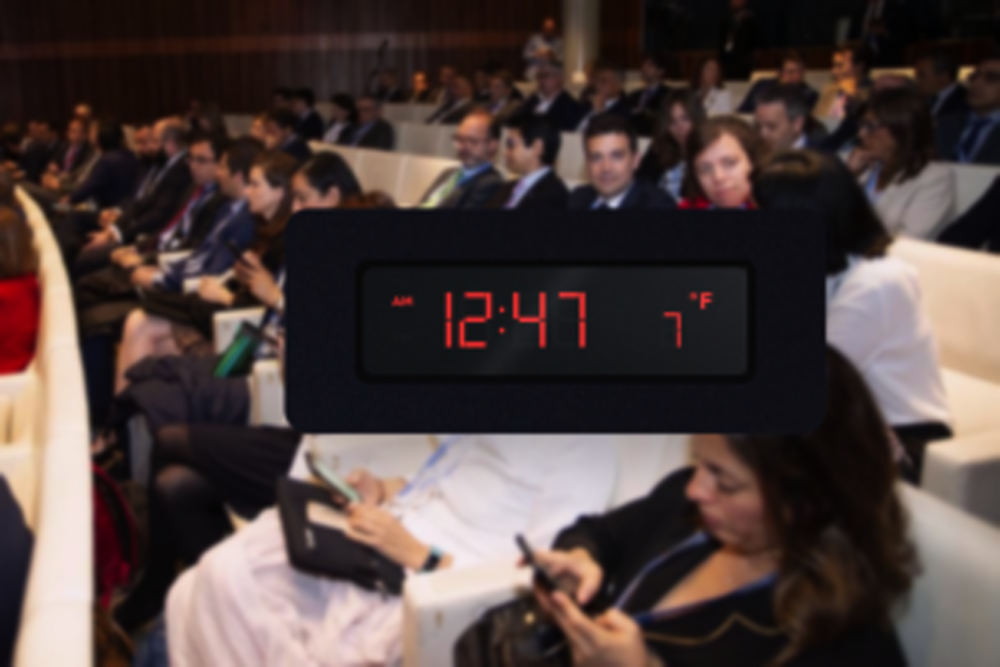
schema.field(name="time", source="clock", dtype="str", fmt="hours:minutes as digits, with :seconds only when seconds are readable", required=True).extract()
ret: 12:47
